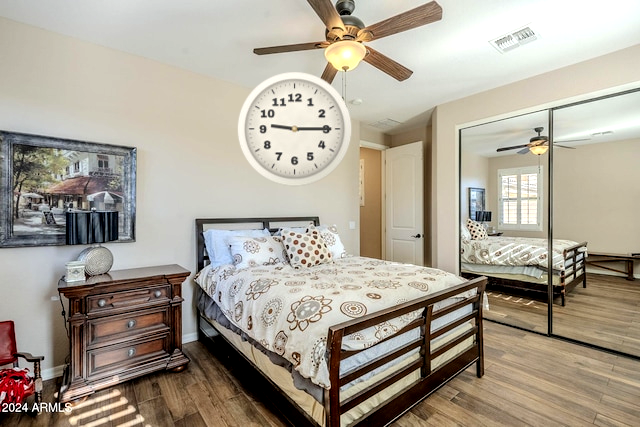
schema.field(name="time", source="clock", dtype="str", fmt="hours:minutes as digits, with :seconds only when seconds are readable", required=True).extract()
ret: 9:15
